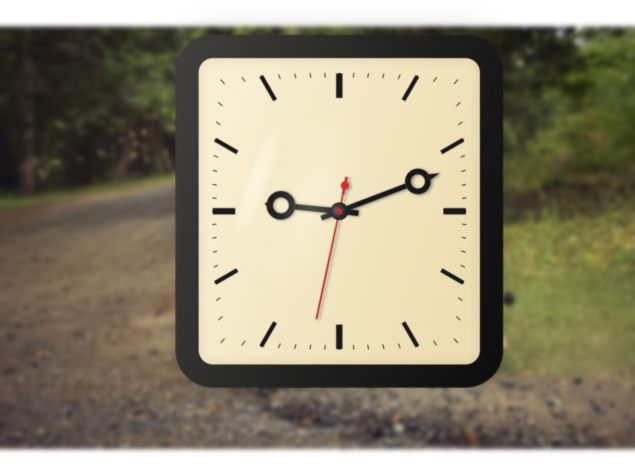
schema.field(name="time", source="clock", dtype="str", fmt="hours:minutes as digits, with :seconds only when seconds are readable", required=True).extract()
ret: 9:11:32
